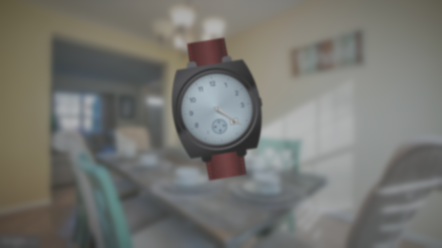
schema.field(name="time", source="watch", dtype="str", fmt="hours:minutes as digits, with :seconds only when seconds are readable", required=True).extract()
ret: 4:22
